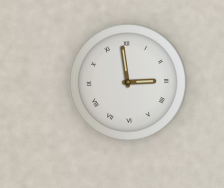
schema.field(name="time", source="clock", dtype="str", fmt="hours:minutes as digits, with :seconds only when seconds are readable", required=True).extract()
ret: 2:59
